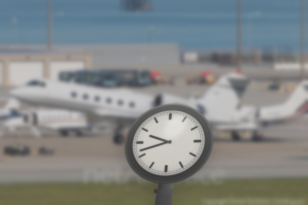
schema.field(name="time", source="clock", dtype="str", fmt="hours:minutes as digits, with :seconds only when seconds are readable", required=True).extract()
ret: 9:42
